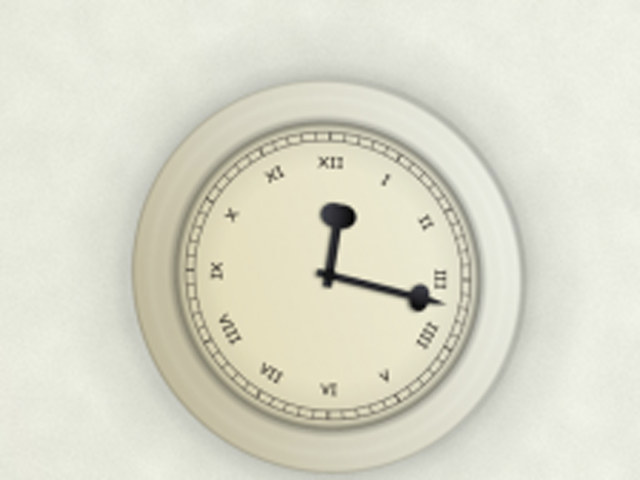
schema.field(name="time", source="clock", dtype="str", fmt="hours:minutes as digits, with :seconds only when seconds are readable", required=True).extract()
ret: 12:17
